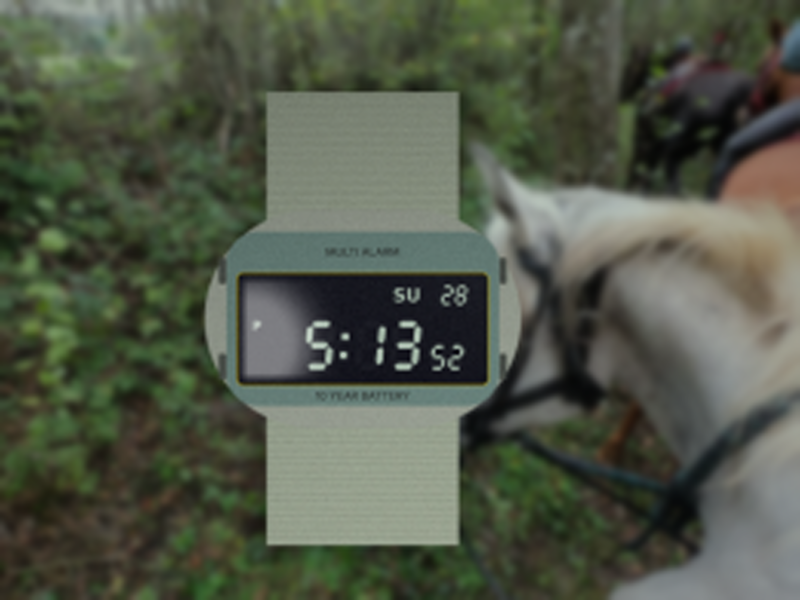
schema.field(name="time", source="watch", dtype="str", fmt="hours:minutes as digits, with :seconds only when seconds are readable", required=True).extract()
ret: 5:13:52
